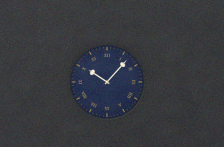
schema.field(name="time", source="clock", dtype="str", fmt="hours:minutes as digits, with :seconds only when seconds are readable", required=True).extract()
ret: 10:07
